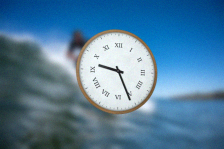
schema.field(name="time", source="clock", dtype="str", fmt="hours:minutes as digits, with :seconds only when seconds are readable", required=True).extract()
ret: 9:26
